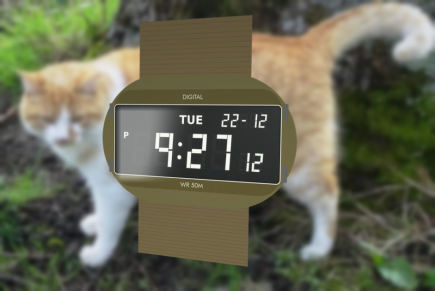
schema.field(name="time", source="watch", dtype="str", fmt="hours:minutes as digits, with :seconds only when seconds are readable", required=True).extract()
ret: 9:27:12
